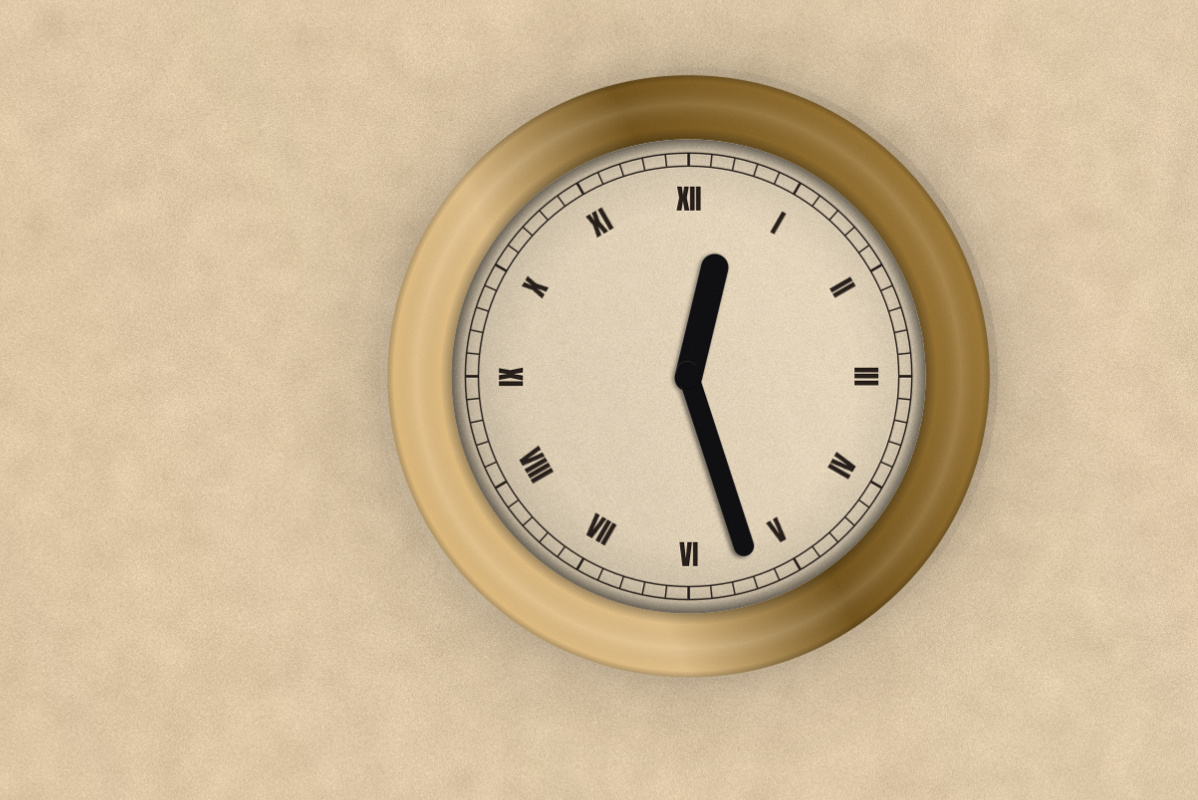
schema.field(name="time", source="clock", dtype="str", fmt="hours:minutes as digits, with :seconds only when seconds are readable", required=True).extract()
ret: 12:27
